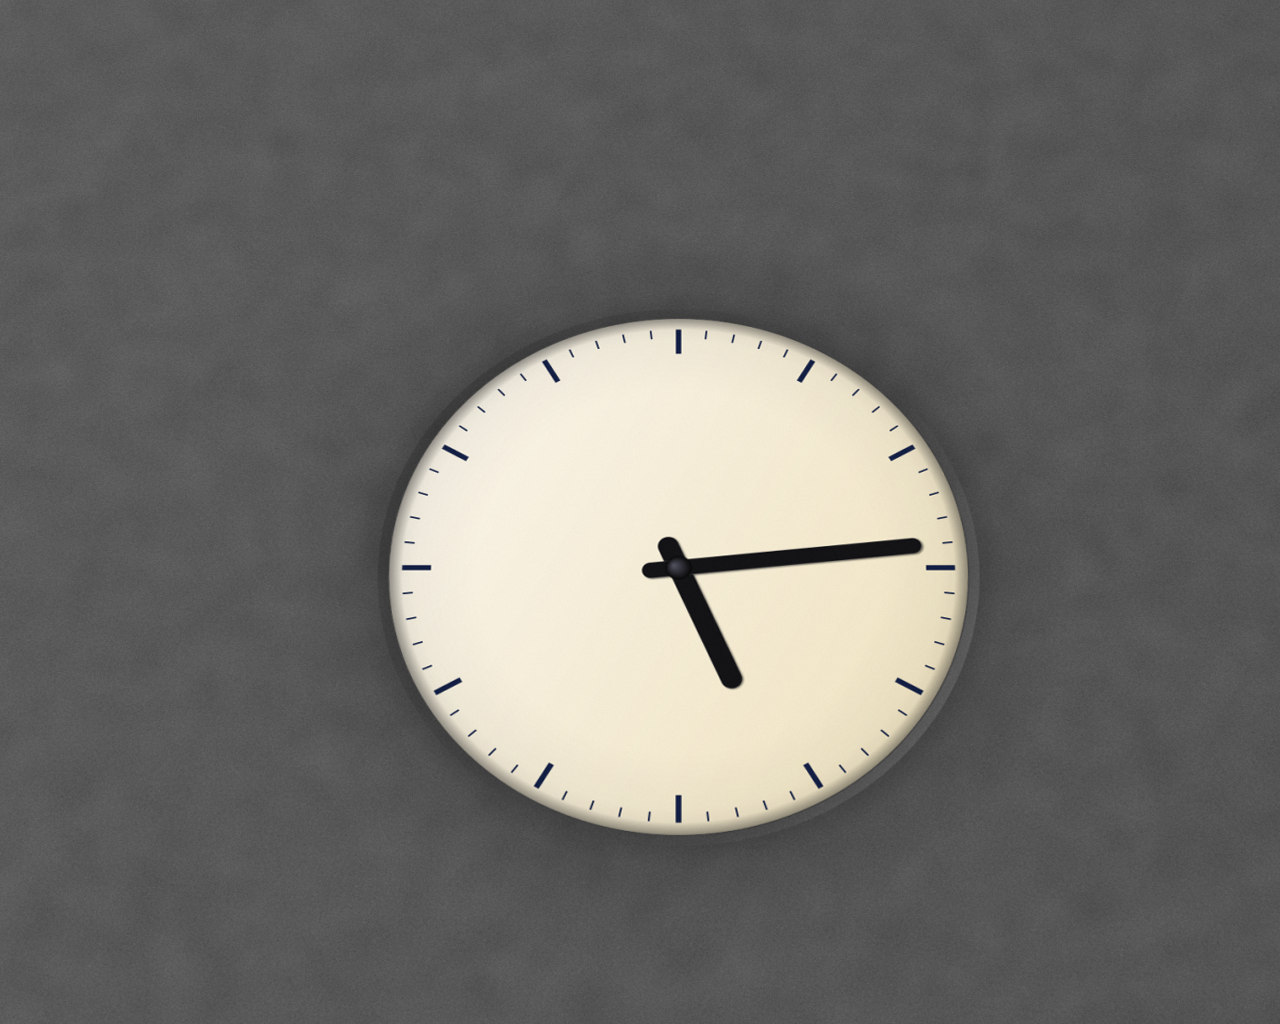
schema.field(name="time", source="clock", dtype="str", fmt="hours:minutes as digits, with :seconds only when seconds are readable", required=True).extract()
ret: 5:14
